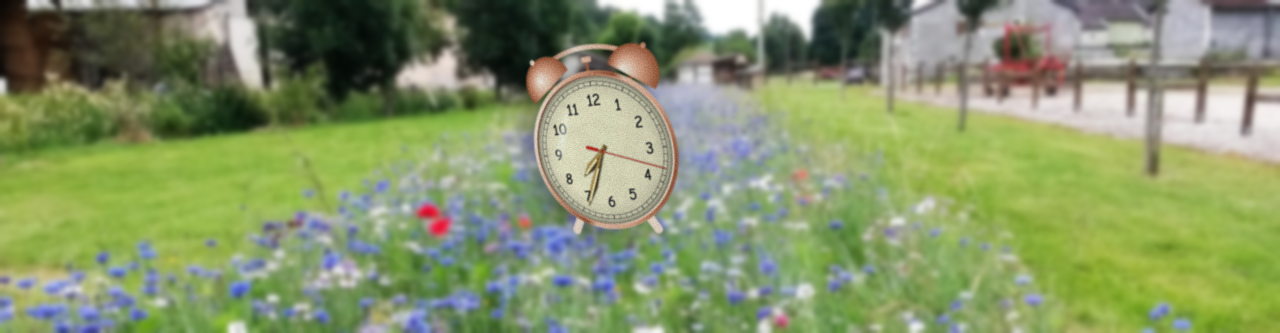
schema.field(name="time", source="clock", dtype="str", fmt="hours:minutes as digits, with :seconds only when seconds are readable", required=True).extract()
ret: 7:34:18
